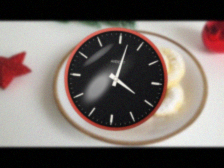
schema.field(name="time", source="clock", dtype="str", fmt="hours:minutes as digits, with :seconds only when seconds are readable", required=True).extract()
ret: 4:02
